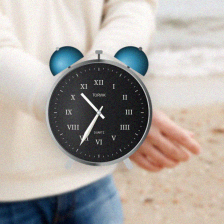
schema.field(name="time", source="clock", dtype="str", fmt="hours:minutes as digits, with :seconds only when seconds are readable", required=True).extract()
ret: 10:35
